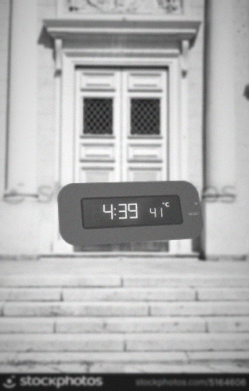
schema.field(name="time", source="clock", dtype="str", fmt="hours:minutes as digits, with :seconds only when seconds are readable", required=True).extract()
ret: 4:39
